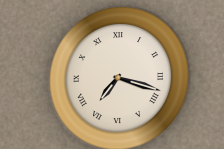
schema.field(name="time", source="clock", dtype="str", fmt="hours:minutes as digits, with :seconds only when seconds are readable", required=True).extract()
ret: 7:18
